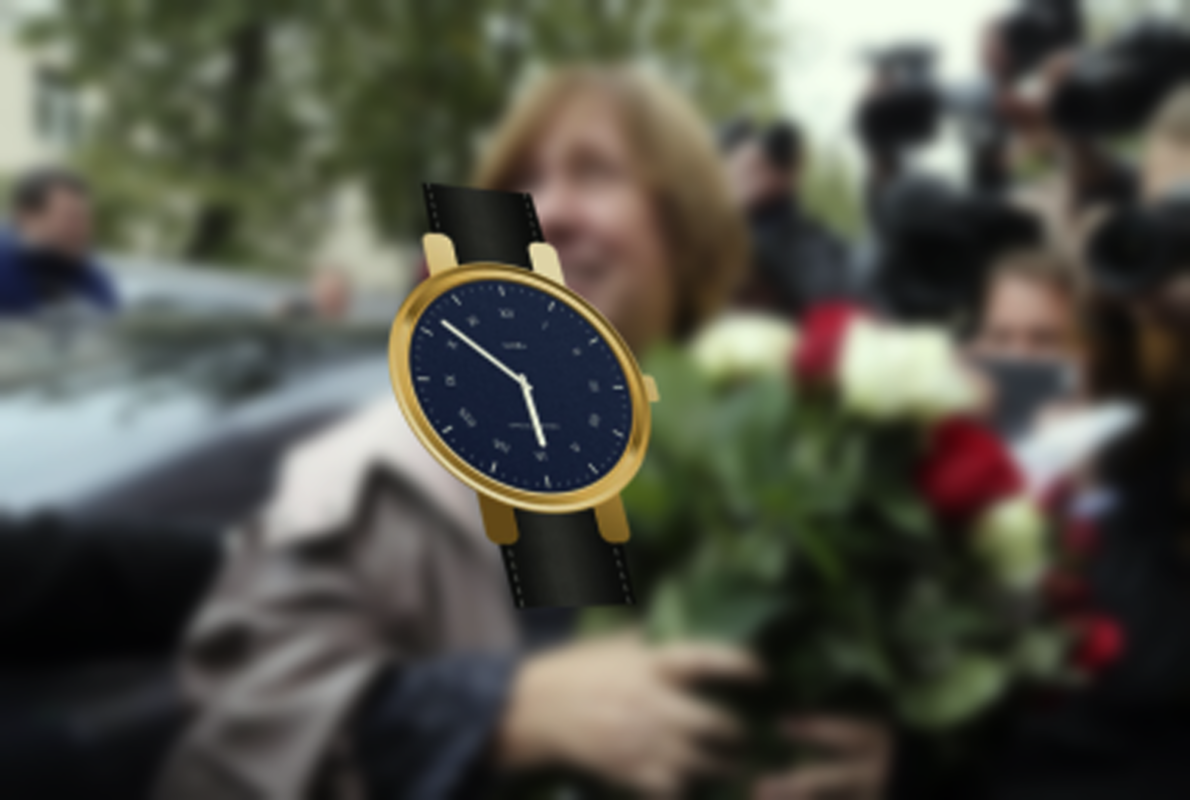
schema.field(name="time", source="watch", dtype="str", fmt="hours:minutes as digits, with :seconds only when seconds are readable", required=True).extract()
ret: 5:52
